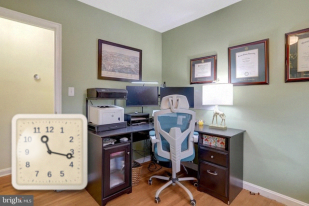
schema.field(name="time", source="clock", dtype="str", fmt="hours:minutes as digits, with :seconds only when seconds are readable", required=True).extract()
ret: 11:17
